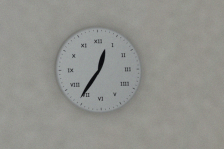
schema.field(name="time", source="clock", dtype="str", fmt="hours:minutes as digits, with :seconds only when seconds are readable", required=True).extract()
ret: 12:36
